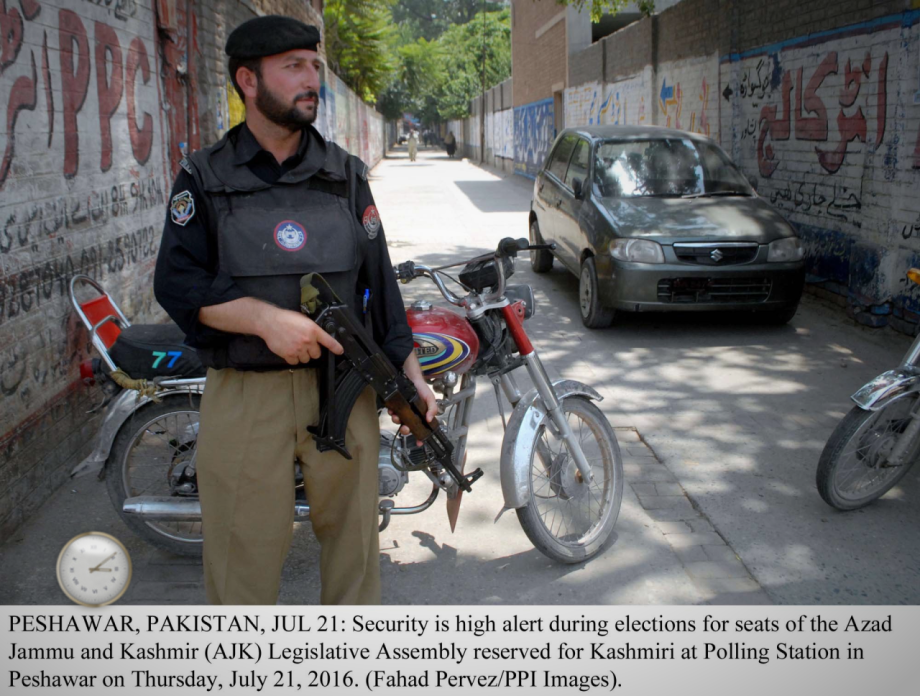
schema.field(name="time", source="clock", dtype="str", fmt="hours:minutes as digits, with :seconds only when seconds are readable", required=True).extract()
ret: 3:09
